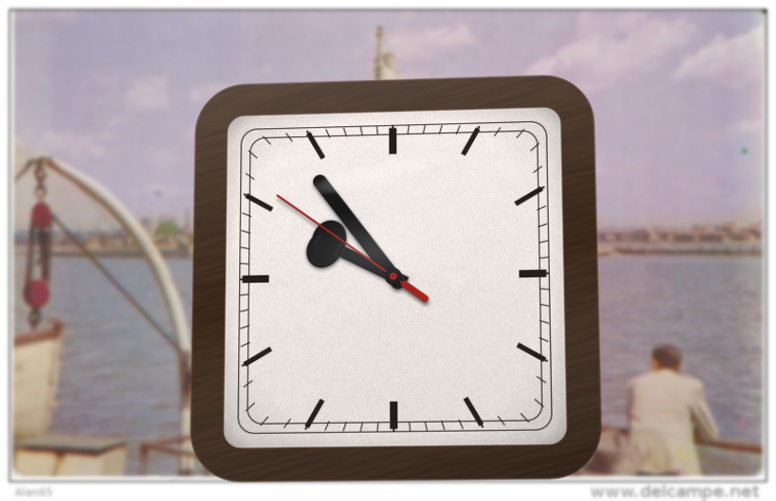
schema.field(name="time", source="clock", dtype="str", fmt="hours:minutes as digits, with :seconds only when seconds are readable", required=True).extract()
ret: 9:53:51
